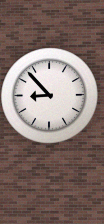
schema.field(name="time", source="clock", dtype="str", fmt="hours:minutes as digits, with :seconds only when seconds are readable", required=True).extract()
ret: 8:53
